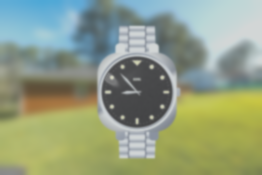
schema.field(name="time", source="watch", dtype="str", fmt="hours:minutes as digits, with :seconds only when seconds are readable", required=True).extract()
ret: 8:53
